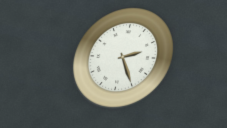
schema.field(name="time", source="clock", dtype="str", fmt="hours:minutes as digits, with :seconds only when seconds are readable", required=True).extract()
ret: 2:25
